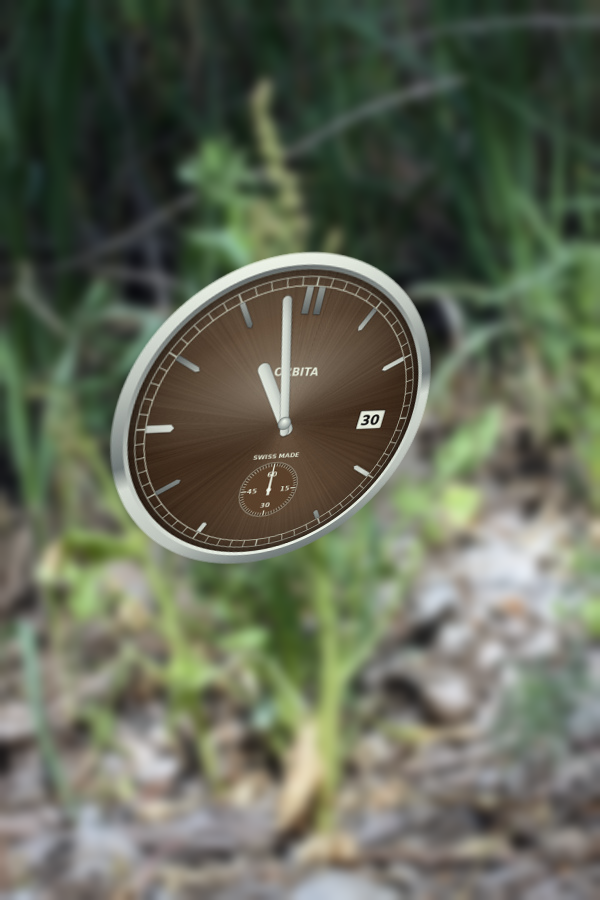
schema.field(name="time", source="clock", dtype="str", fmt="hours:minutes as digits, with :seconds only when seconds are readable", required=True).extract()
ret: 10:58
